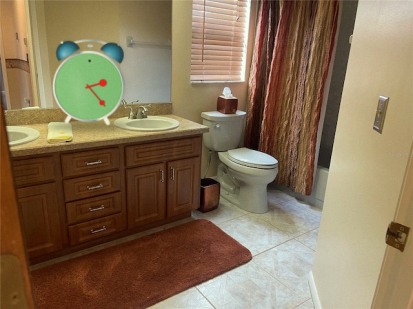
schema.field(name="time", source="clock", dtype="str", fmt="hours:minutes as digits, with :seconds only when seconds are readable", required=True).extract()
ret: 2:23
